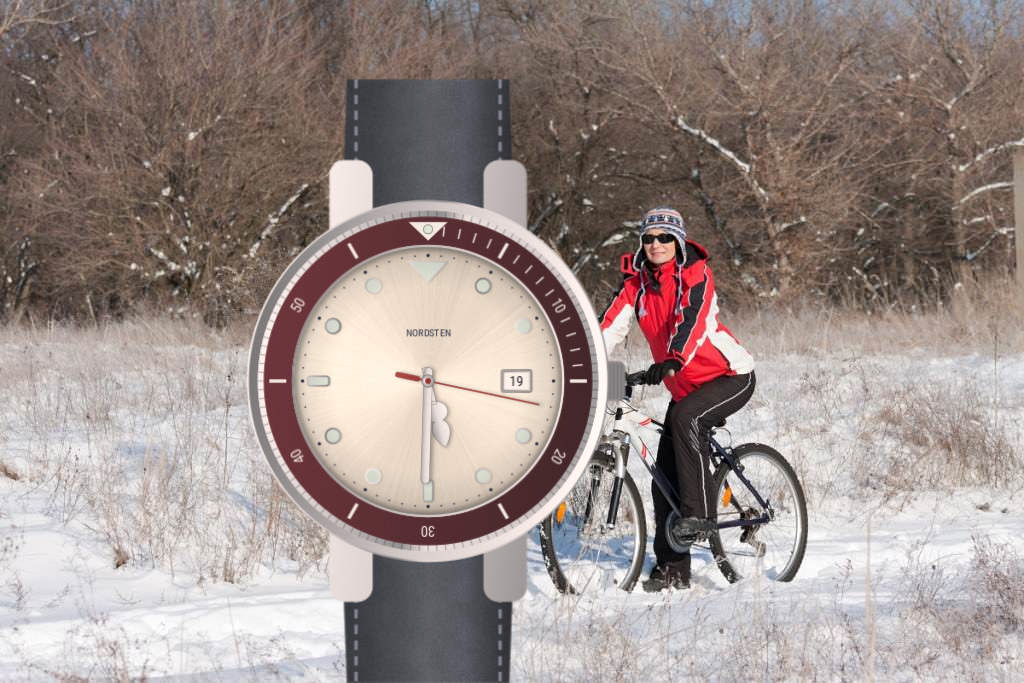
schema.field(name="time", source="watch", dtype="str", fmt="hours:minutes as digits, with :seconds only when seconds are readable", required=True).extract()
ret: 5:30:17
